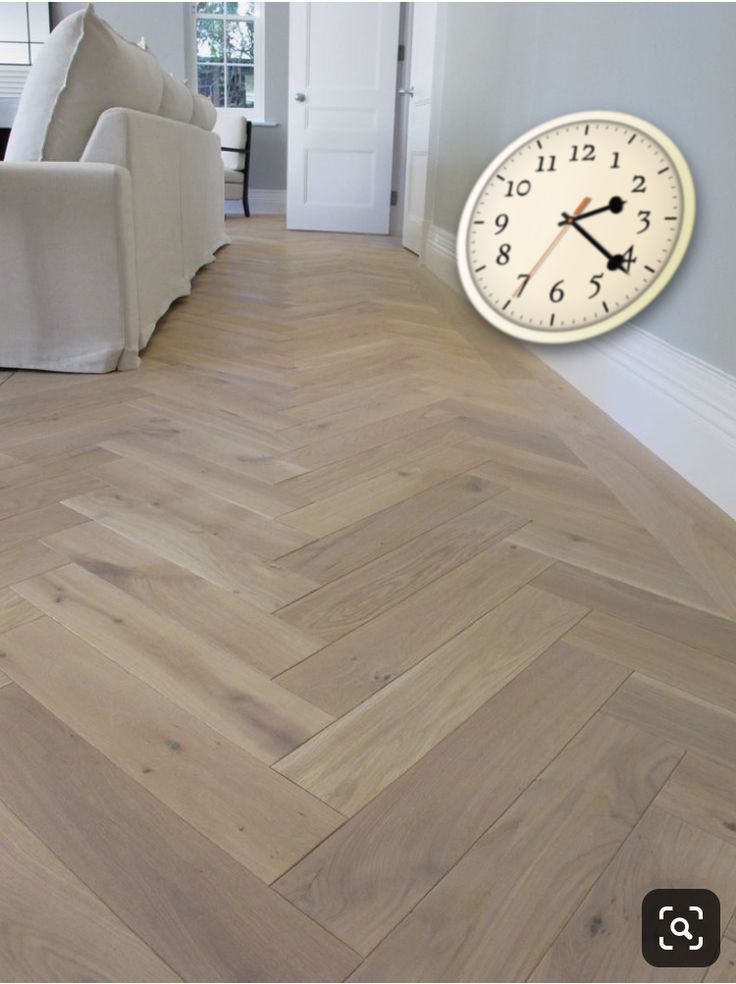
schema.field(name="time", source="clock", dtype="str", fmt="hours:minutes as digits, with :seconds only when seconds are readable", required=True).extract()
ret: 2:21:35
